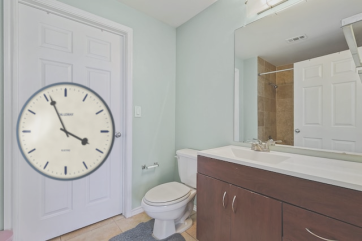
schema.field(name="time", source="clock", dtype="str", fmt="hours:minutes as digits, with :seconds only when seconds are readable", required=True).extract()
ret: 3:56
